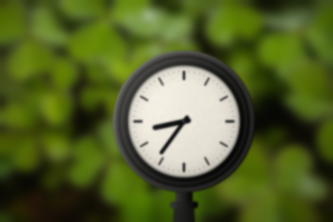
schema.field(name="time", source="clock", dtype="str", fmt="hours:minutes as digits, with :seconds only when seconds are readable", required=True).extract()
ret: 8:36
